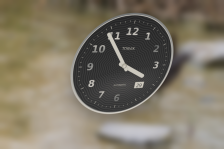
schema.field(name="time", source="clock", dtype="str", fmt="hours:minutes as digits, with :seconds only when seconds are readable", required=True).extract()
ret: 3:54
